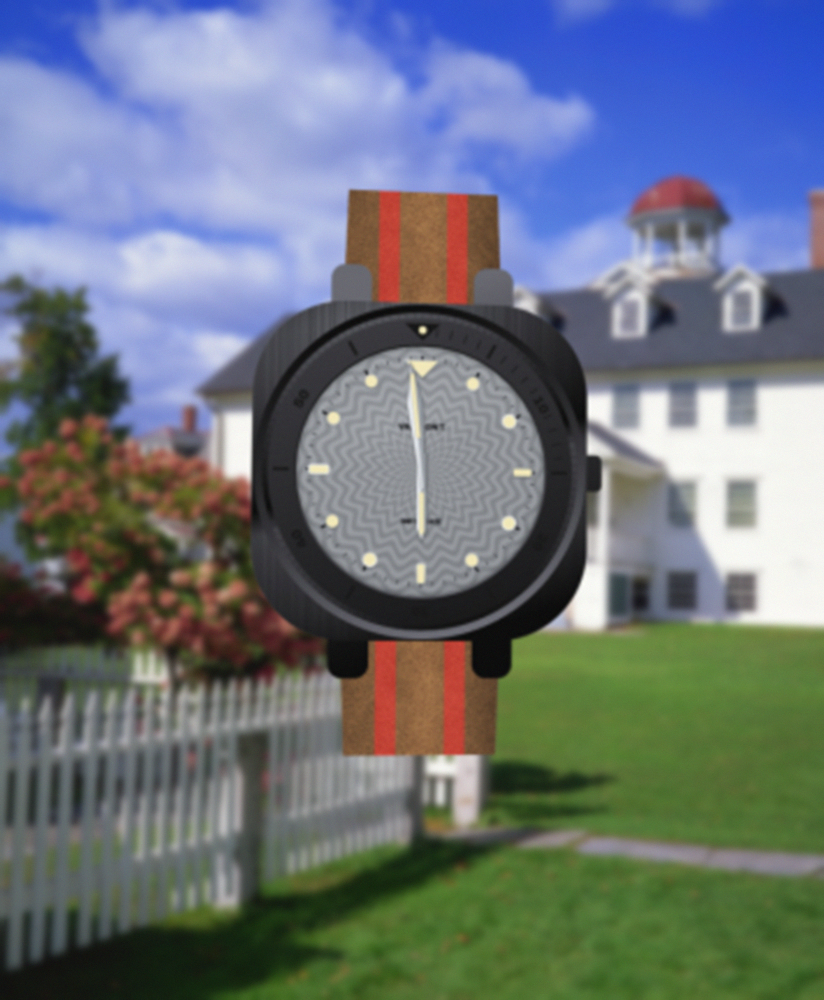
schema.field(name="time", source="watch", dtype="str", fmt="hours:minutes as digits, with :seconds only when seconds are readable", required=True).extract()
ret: 5:59
